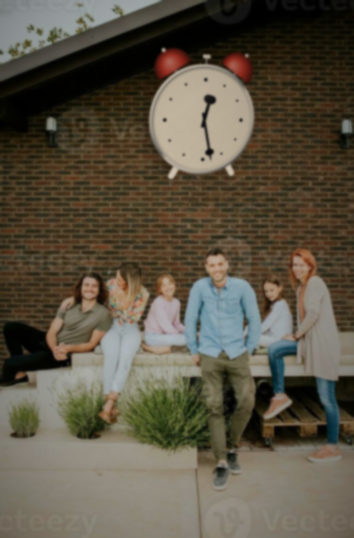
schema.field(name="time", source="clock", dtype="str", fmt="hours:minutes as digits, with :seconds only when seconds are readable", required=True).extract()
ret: 12:28
